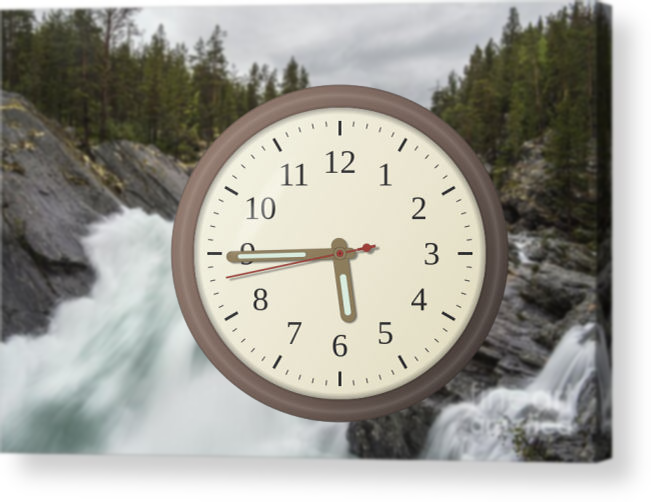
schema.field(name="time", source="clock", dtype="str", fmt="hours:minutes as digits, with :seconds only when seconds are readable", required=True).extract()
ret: 5:44:43
